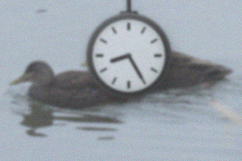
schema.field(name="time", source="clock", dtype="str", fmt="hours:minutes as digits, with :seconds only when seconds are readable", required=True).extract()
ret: 8:25
